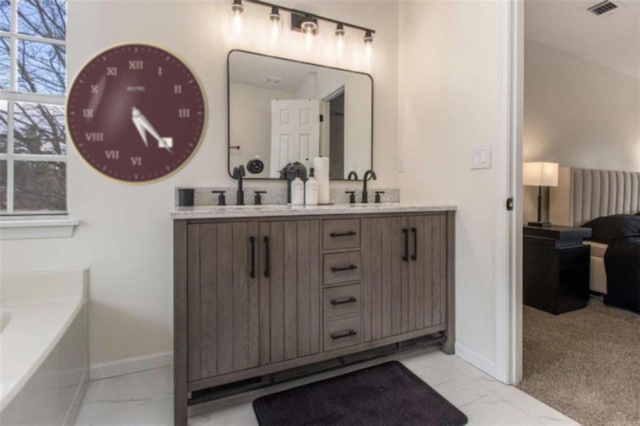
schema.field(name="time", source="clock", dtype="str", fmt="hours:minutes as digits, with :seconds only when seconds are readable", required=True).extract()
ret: 5:23
